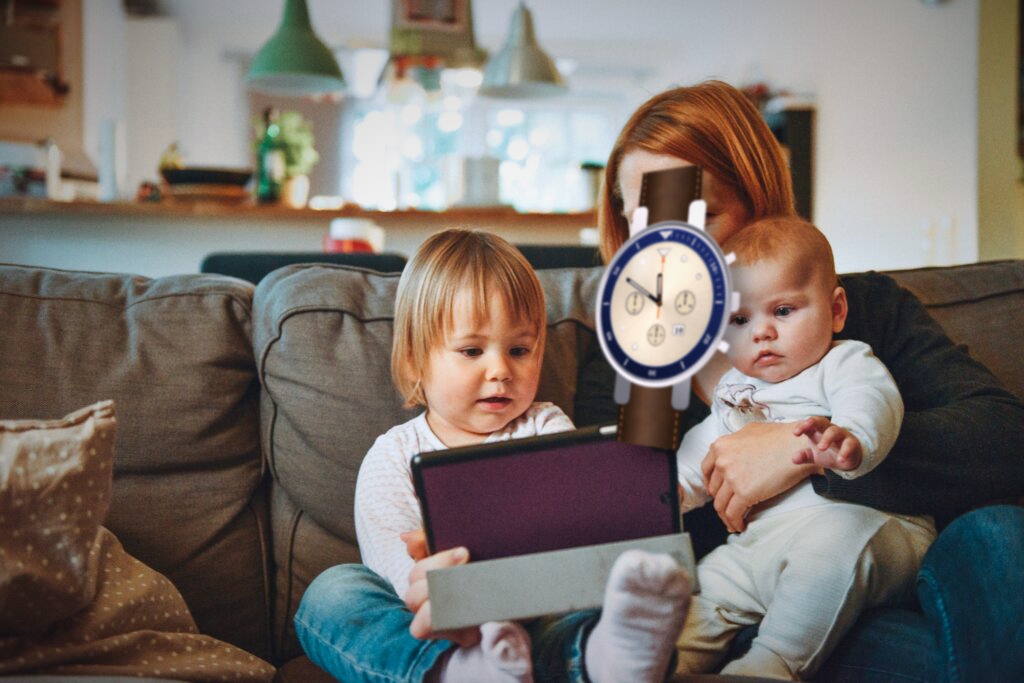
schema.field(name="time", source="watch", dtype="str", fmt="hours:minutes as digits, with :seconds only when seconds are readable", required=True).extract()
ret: 11:50
